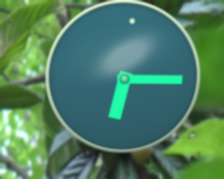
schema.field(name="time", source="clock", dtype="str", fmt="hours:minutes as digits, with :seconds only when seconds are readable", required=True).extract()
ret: 6:14
